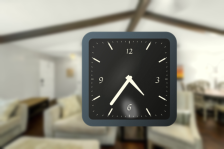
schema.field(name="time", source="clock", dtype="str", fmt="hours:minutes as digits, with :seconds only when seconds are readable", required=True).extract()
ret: 4:36
